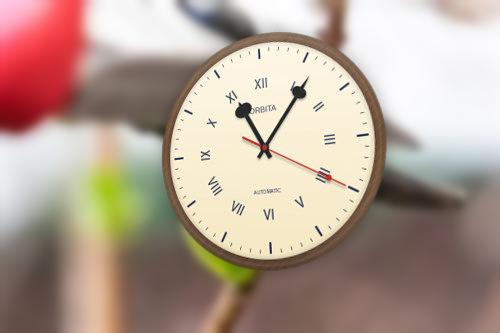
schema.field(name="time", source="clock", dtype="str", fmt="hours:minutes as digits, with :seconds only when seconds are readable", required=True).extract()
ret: 11:06:20
